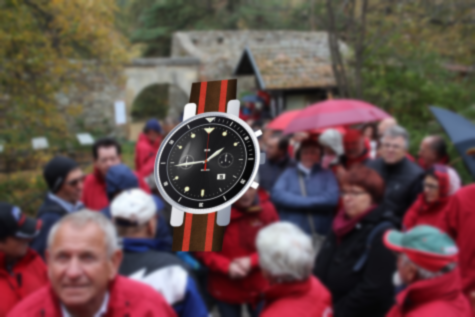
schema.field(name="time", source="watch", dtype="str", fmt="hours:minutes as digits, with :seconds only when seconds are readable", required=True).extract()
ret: 1:44
